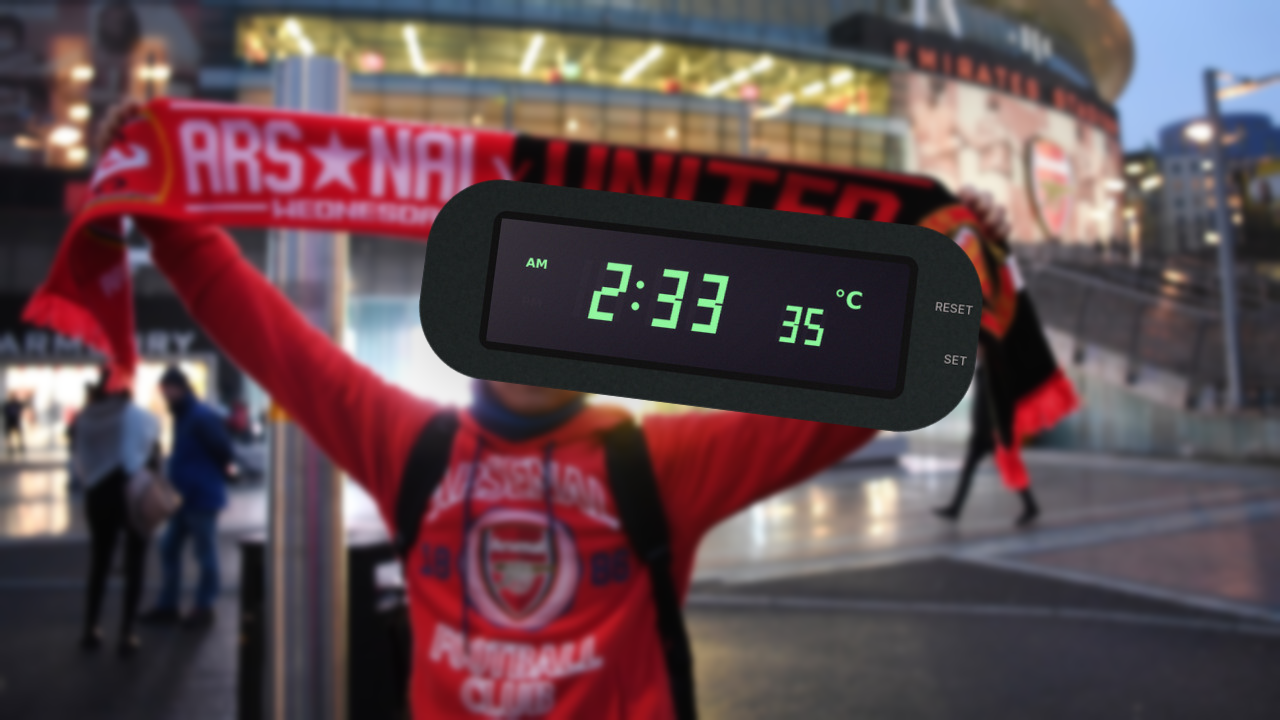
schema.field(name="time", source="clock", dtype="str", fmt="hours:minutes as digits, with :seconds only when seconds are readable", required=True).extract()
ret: 2:33
